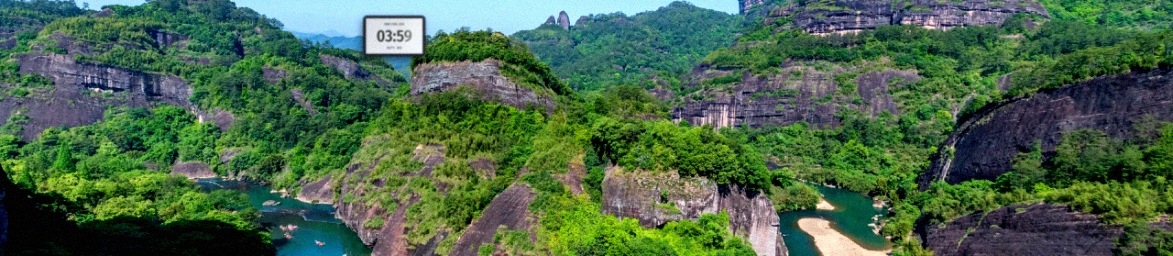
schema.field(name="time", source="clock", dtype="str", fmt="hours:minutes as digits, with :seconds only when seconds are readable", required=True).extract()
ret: 3:59
